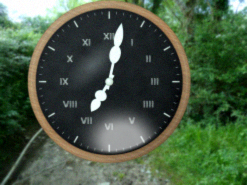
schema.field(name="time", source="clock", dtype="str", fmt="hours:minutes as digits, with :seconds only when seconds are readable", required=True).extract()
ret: 7:02
